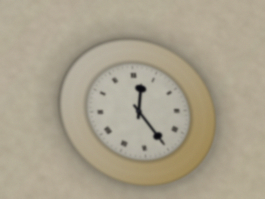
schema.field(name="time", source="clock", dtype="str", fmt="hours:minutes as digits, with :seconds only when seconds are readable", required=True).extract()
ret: 12:25
